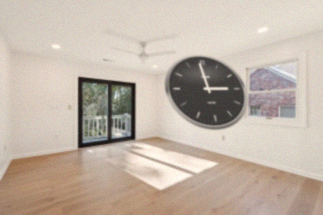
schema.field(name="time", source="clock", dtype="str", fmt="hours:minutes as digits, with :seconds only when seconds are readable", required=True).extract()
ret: 2:59
